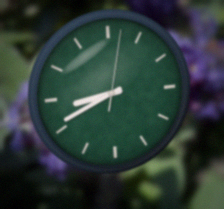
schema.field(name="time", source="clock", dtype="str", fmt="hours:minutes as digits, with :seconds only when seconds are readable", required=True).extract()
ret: 8:41:02
